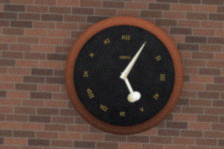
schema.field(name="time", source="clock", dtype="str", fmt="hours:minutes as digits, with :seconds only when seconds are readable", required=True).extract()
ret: 5:05
